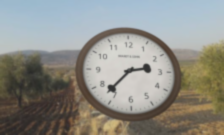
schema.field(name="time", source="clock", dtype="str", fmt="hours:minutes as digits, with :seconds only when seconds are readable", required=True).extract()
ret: 2:37
